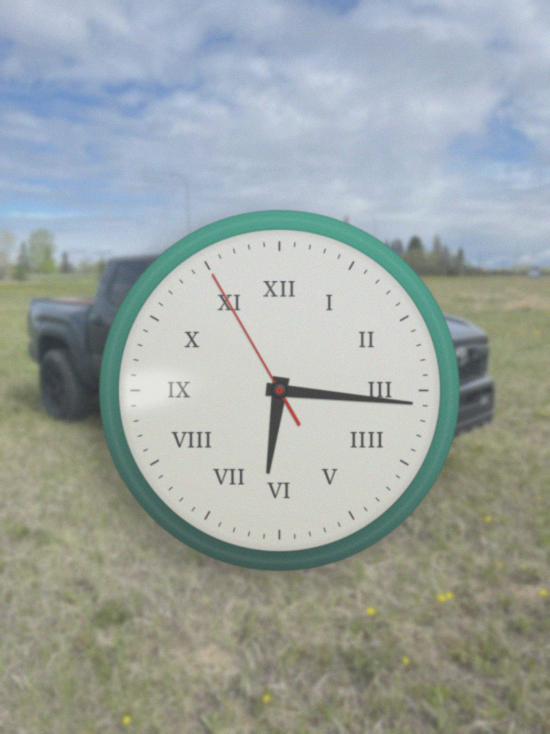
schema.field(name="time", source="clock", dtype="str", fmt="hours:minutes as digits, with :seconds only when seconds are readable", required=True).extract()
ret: 6:15:55
